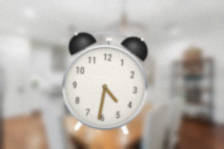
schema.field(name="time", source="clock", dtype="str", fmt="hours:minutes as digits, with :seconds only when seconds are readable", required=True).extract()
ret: 4:31
